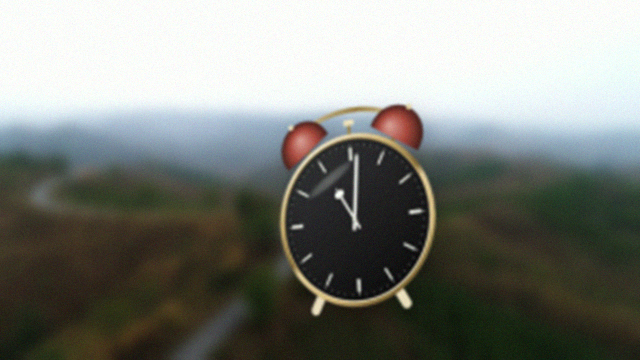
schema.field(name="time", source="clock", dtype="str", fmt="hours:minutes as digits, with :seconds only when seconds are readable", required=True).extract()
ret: 11:01
